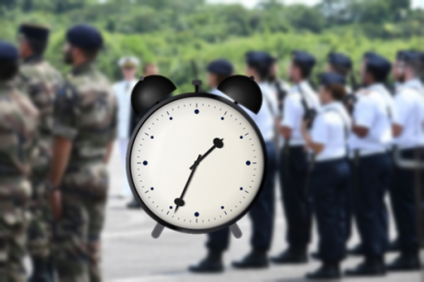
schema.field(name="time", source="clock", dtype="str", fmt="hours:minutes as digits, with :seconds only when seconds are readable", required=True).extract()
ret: 1:34
